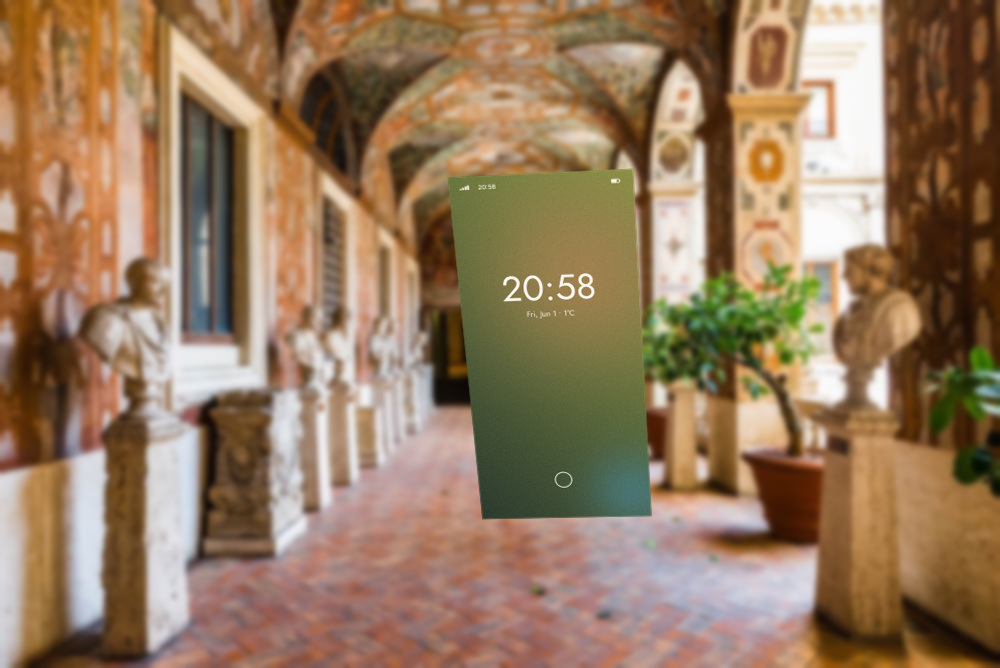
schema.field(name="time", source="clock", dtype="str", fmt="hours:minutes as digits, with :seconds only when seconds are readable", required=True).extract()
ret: 20:58
